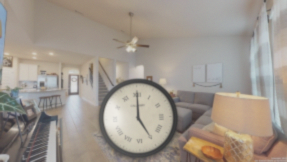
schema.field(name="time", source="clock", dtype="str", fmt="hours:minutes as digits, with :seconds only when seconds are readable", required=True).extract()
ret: 5:00
